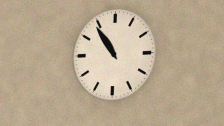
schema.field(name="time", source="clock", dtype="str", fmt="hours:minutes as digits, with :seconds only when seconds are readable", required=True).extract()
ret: 10:54
